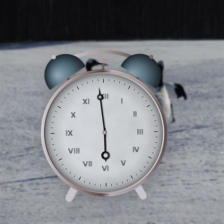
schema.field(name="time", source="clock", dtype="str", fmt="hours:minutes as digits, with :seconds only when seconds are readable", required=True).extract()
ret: 5:59
